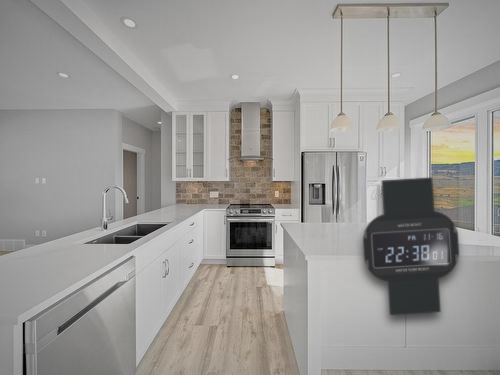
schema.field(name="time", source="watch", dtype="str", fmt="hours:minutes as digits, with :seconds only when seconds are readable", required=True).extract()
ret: 22:38
